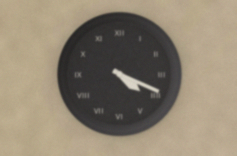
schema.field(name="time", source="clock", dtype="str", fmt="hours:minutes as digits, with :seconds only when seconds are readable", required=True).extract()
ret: 4:19
